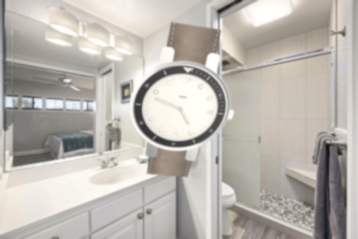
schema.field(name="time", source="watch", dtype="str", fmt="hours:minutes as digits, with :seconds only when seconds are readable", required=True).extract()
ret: 4:48
